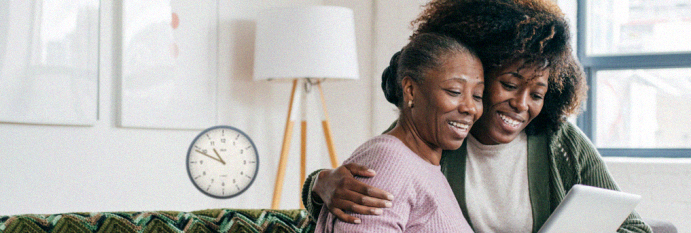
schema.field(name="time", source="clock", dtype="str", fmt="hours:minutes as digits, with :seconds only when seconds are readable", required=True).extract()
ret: 10:49
